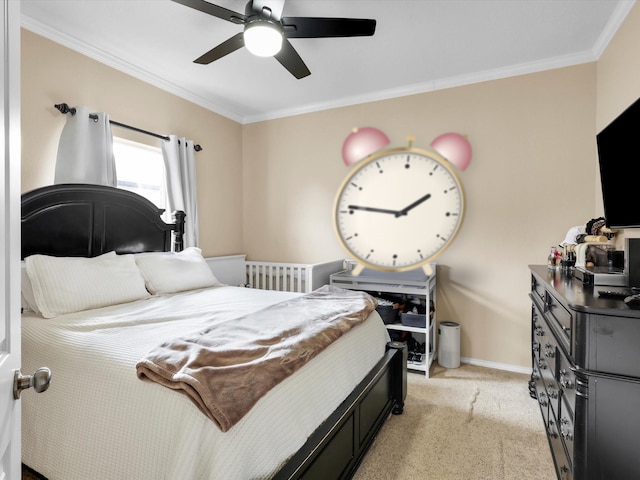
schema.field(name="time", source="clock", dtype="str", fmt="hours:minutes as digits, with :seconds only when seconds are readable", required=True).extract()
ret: 1:46
